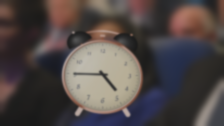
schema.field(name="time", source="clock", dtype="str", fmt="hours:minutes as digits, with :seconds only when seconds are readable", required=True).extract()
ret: 4:45
